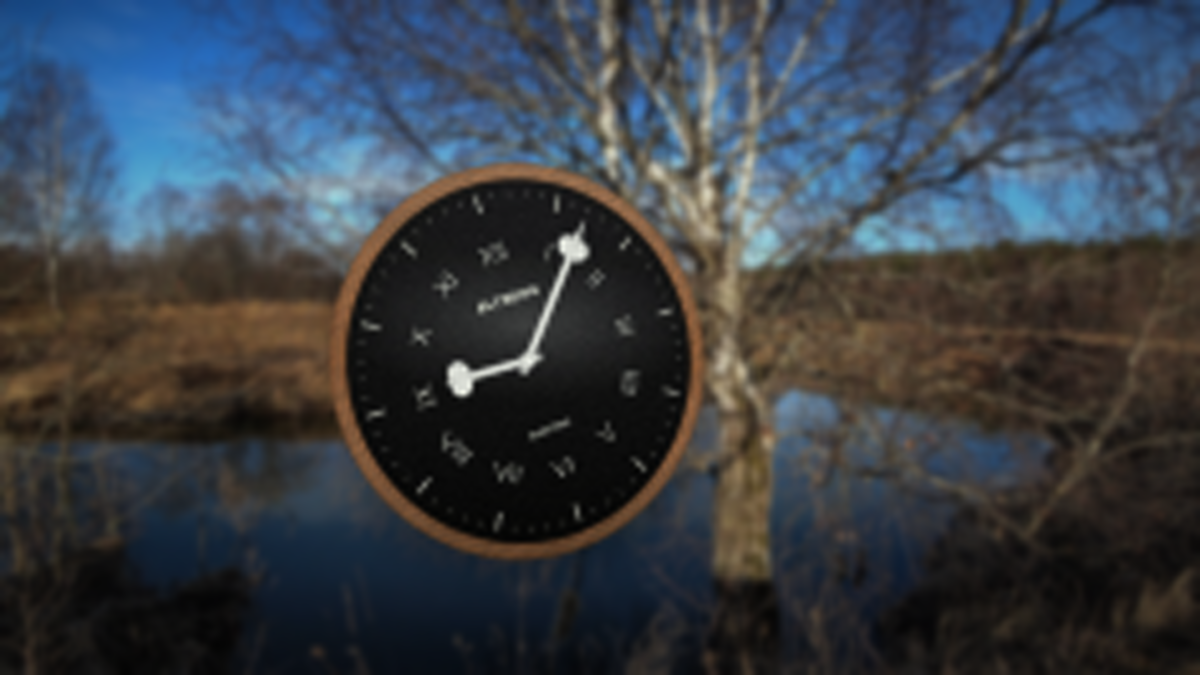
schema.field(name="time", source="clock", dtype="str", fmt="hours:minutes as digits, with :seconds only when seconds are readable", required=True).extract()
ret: 9:07
